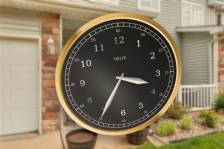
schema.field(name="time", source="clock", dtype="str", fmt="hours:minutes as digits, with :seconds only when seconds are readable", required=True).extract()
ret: 3:35
